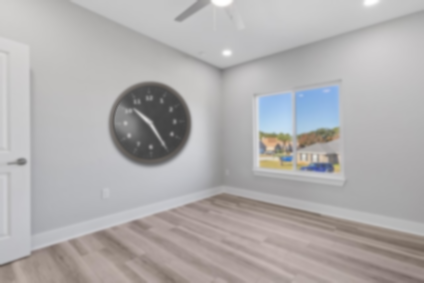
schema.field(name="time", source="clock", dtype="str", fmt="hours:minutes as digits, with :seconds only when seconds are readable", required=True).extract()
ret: 10:25
